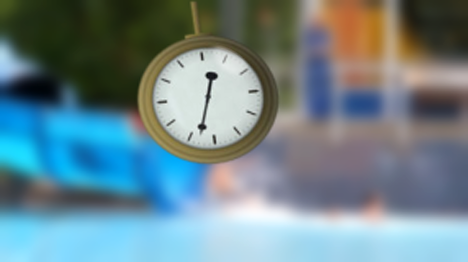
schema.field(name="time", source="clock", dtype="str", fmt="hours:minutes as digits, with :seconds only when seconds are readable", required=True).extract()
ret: 12:33
